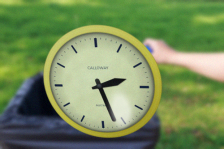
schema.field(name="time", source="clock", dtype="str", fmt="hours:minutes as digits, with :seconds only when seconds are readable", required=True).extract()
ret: 2:27
